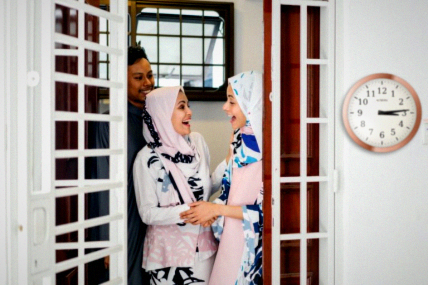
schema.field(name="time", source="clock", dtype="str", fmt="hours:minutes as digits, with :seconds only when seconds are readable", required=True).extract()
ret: 3:14
